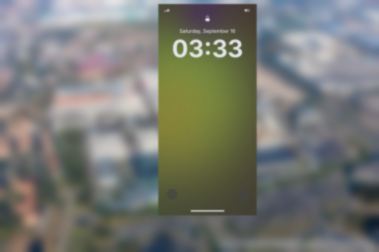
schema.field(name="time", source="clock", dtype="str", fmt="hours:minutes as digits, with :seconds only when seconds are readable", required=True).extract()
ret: 3:33
